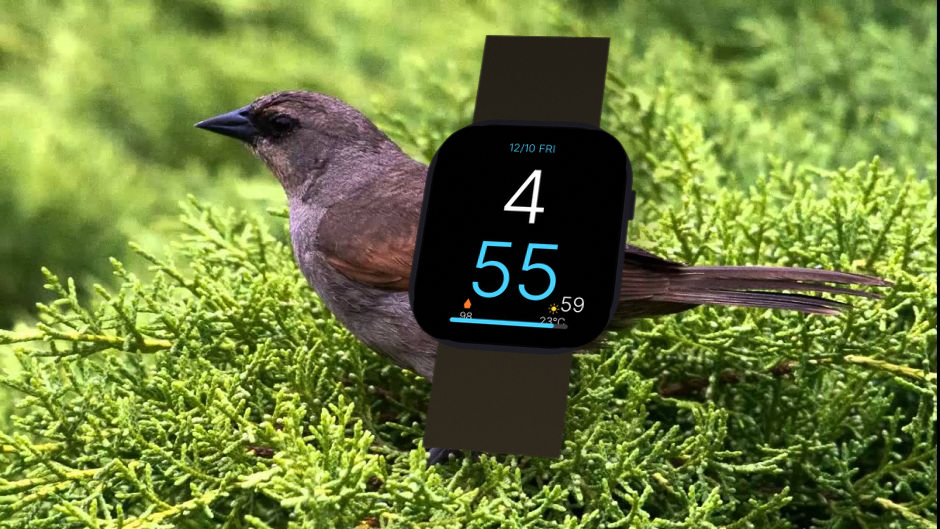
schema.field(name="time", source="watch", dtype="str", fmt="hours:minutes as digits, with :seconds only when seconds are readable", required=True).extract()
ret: 4:55:59
